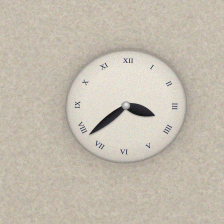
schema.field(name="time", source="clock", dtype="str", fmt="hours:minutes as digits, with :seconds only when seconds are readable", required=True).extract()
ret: 3:38
